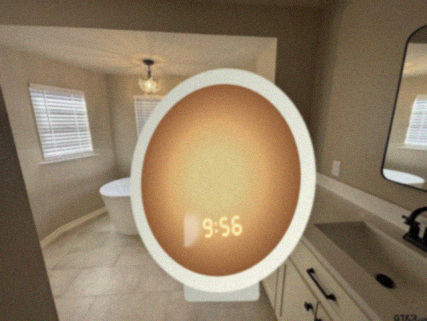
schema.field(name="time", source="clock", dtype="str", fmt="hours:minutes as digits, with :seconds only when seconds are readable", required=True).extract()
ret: 9:56
